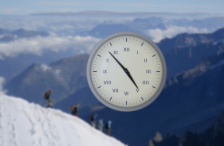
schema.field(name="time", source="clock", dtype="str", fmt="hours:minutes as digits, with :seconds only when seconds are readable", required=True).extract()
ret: 4:53
